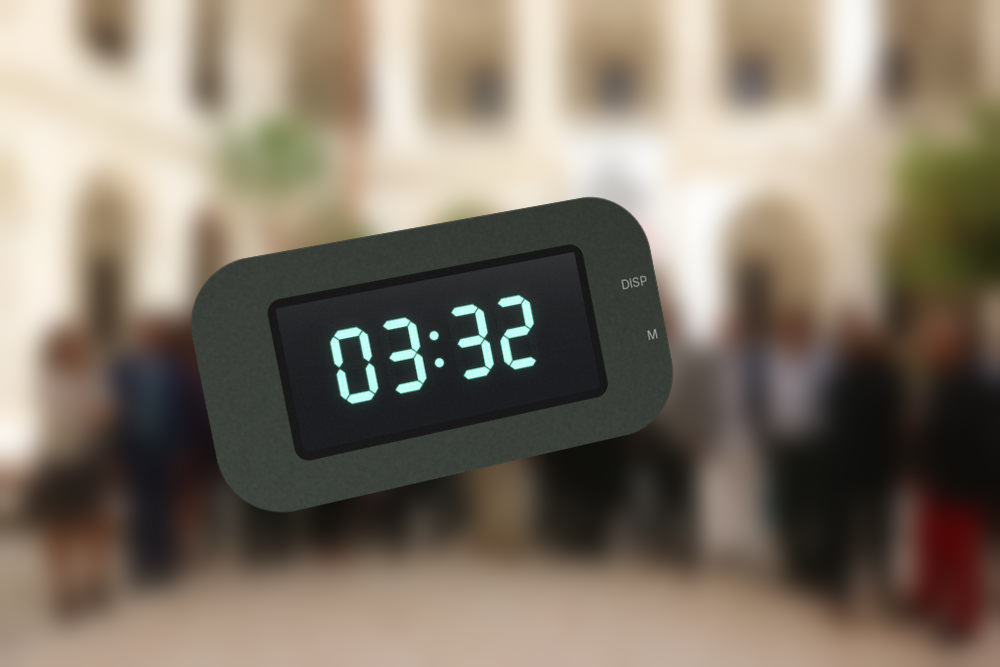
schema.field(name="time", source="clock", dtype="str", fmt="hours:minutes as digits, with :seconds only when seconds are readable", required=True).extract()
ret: 3:32
